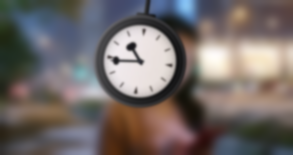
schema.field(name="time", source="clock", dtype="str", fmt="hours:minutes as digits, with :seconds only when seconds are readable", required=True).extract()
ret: 10:44
